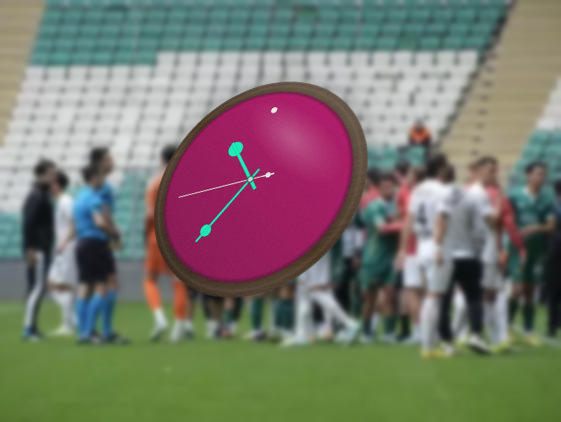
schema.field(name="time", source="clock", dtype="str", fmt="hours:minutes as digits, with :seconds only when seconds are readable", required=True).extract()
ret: 10:34:42
